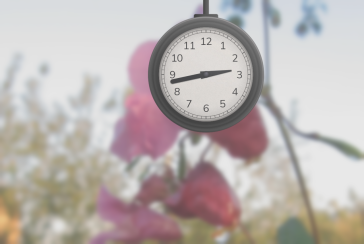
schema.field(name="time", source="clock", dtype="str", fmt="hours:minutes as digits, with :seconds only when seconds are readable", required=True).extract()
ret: 2:43
